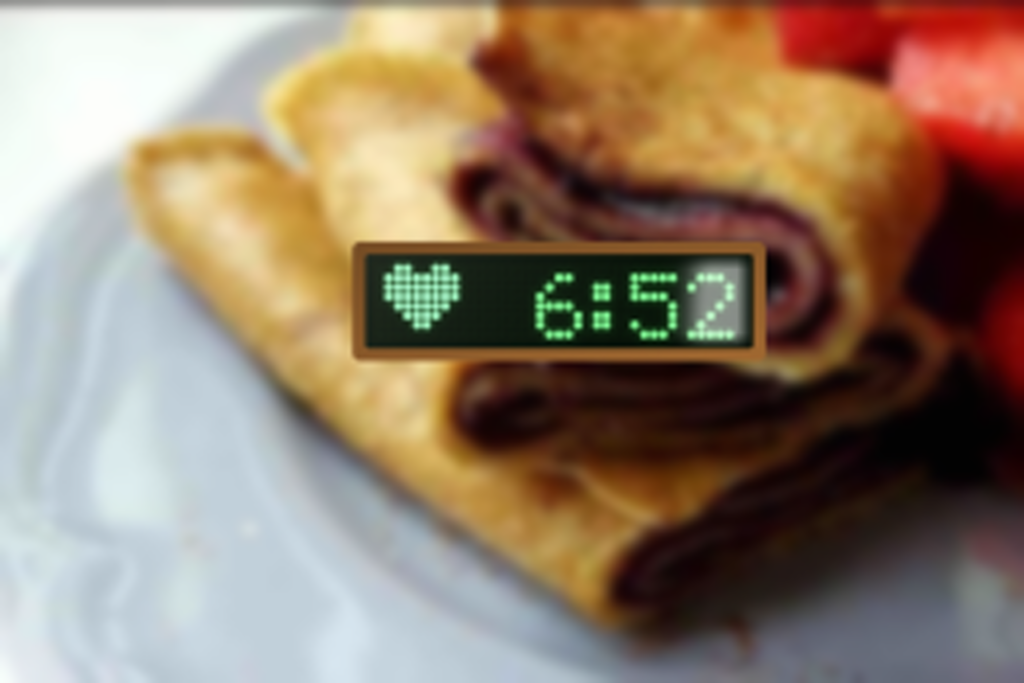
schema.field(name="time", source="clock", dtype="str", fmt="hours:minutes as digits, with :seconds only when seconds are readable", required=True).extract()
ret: 6:52
